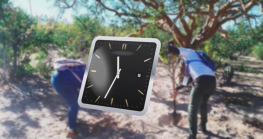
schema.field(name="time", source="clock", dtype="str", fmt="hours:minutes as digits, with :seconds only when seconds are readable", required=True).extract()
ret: 11:33
